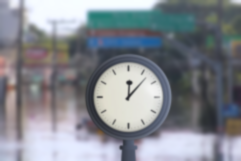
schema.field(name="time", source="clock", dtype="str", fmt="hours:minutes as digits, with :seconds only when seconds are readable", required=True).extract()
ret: 12:07
